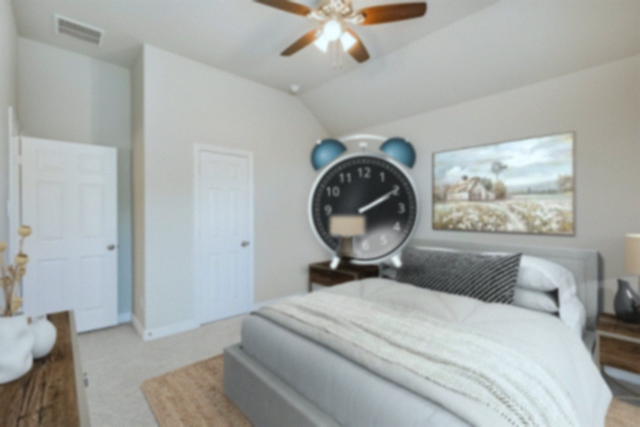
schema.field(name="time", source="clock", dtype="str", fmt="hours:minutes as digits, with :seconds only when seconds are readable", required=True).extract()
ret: 2:10
